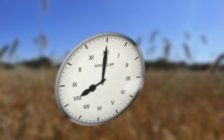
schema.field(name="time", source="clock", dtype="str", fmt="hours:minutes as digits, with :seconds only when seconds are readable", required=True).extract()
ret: 8:00
